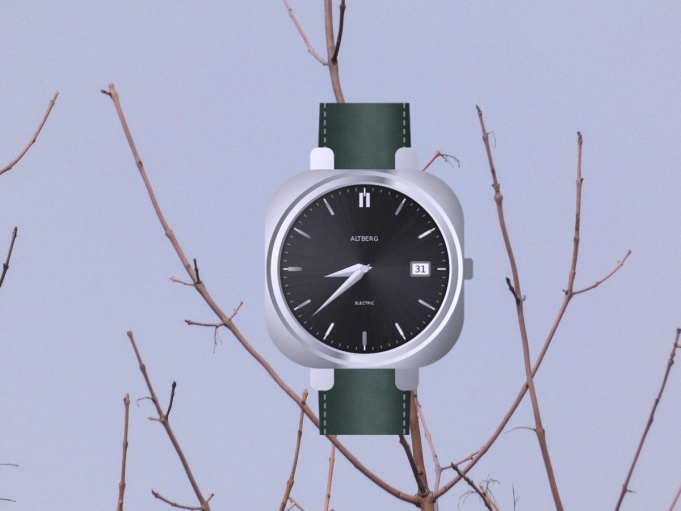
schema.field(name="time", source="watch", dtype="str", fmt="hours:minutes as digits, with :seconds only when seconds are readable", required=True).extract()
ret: 8:38
